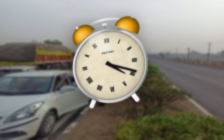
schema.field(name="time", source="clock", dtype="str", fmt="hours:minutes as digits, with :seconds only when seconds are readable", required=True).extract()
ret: 4:19
